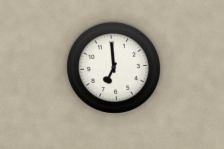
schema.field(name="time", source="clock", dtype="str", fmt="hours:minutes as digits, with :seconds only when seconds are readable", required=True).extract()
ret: 7:00
